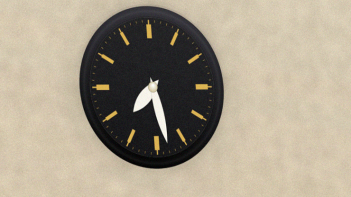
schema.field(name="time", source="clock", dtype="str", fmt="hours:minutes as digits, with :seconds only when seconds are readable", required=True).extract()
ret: 7:28
